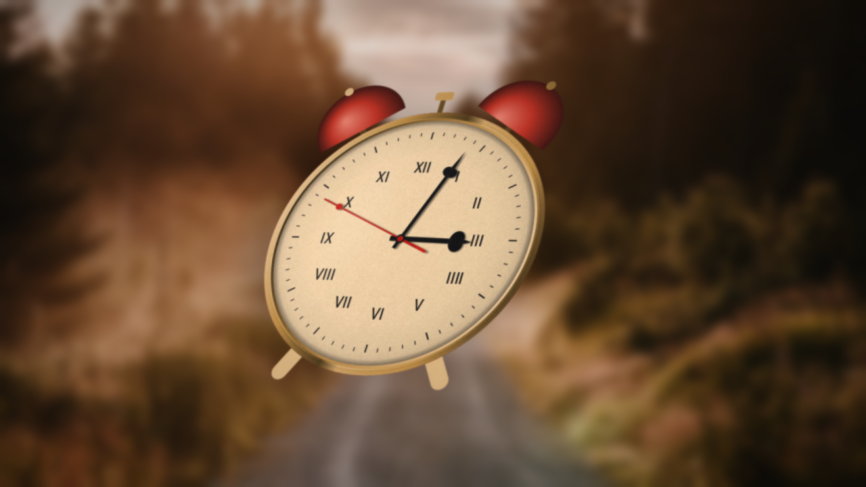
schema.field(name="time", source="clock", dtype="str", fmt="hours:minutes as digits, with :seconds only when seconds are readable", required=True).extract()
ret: 3:03:49
